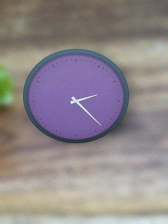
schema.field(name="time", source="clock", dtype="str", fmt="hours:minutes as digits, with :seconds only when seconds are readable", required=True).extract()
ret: 2:23
